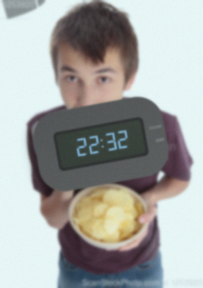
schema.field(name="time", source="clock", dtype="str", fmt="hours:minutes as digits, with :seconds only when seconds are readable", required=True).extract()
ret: 22:32
